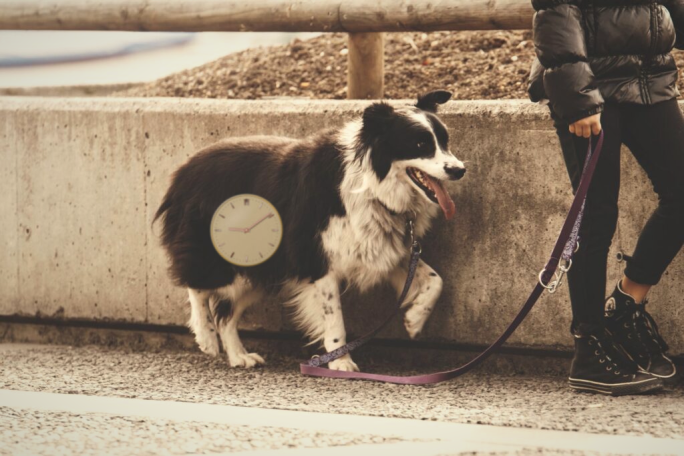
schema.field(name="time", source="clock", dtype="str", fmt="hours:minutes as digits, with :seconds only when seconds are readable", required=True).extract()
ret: 9:09
